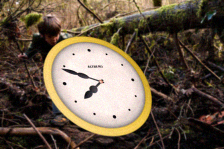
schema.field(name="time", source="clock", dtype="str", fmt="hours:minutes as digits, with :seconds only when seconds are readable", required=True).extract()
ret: 7:49
